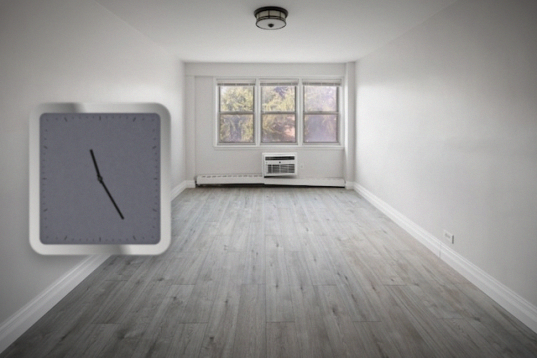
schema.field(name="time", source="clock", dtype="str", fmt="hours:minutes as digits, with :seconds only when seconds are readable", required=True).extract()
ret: 11:25
